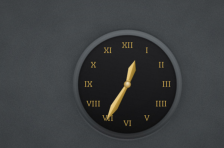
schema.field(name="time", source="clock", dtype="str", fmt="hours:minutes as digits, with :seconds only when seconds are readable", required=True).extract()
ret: 12:35
